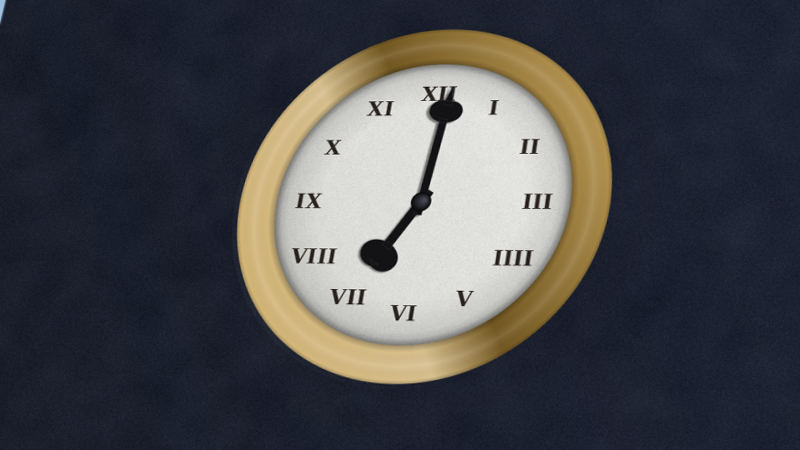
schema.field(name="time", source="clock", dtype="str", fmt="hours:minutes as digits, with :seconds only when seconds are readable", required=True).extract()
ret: 7:01
